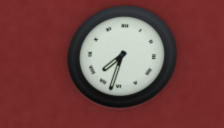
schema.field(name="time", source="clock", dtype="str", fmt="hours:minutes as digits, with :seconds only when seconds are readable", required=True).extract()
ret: 7:32
